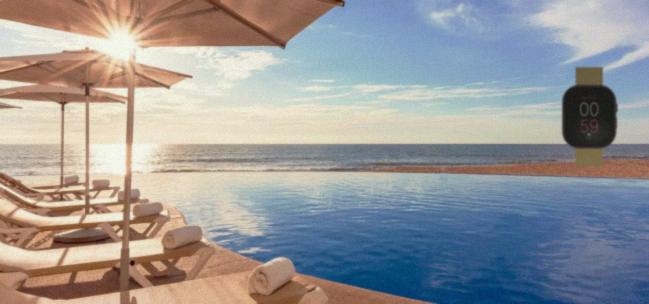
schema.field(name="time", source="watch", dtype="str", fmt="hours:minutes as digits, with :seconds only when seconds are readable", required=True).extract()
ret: 0:59
